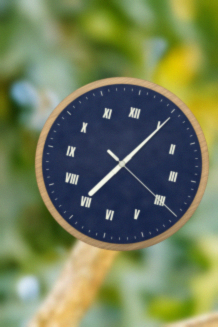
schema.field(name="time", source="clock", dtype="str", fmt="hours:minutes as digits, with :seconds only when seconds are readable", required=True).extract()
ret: 7:05:20
